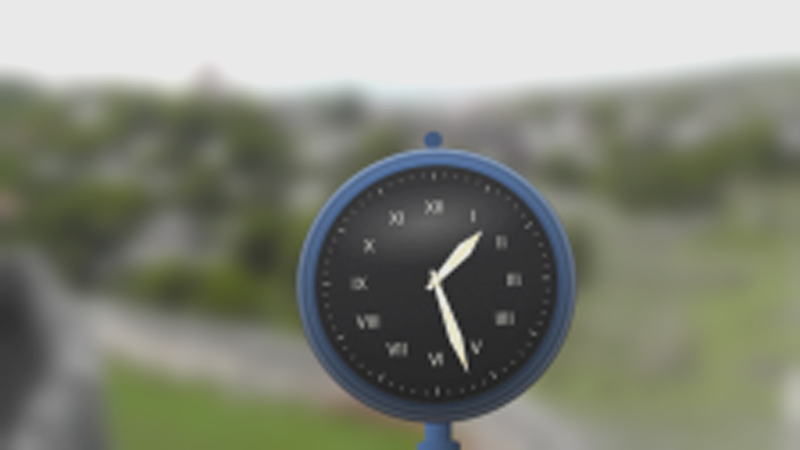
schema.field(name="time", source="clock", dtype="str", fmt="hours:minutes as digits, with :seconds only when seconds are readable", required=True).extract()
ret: 1:27
